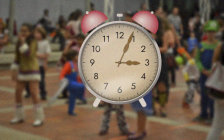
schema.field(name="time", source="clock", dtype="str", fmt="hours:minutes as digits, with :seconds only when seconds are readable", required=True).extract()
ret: 3:04
